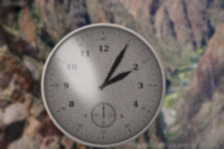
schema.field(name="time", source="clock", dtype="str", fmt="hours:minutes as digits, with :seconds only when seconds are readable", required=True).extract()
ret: 2:05
